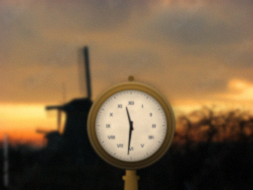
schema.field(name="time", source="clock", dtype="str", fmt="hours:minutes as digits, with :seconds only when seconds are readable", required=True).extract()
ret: 11:31
